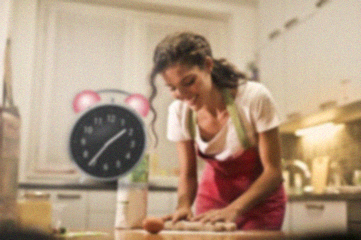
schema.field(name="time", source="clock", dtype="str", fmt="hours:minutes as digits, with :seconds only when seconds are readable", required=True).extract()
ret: 1:36
